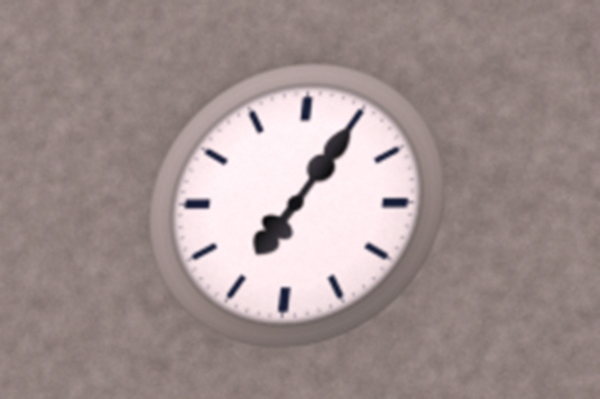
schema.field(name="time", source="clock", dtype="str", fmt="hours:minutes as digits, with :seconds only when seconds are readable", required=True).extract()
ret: 7:05
